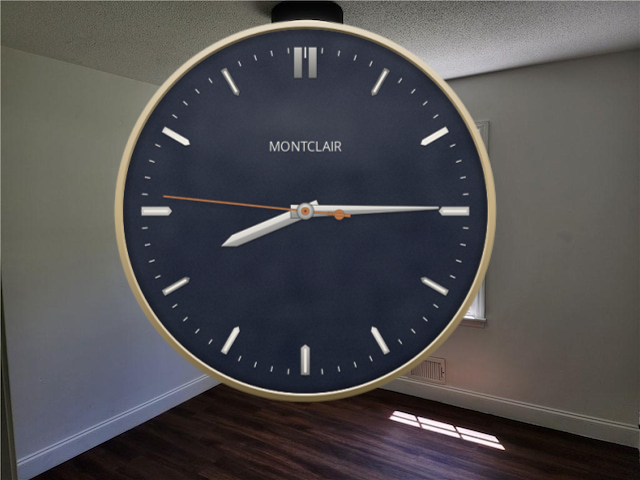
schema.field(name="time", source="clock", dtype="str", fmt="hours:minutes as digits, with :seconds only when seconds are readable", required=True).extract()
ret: 8:14:46
